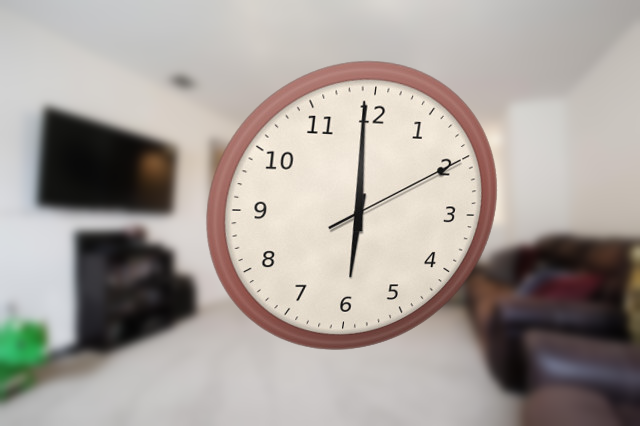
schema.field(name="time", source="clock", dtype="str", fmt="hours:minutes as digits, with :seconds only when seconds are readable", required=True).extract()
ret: 5:59:10
